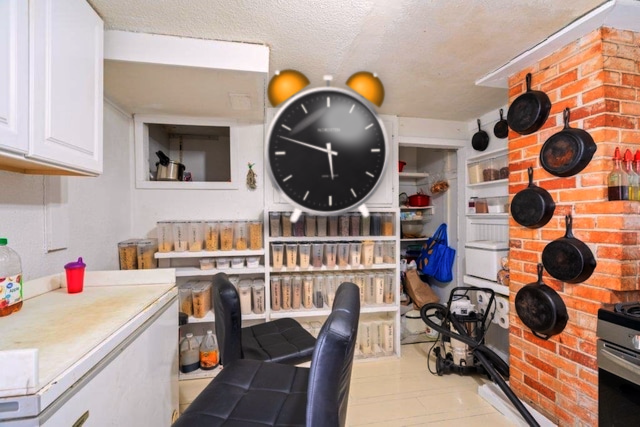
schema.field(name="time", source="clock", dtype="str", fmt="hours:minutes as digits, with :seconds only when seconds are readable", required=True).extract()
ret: 5:48
